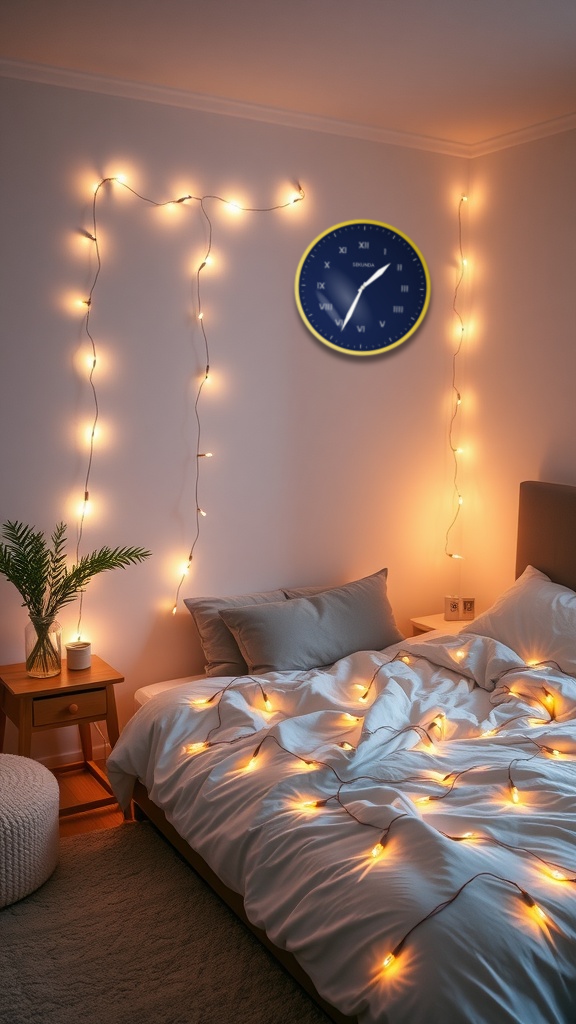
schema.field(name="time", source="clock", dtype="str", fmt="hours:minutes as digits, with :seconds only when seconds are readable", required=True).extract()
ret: 1:34
